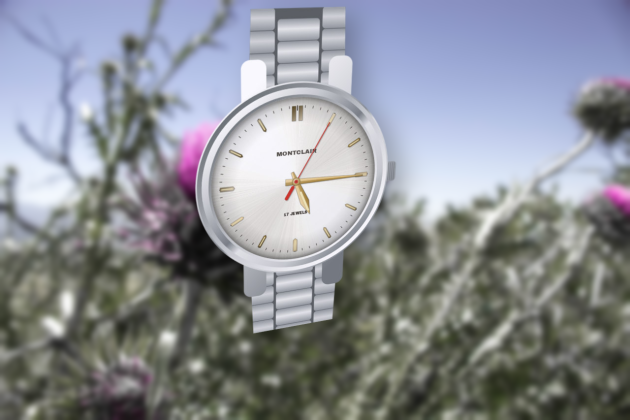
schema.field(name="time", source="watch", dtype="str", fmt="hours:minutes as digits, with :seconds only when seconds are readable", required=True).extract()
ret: 5:15:05
